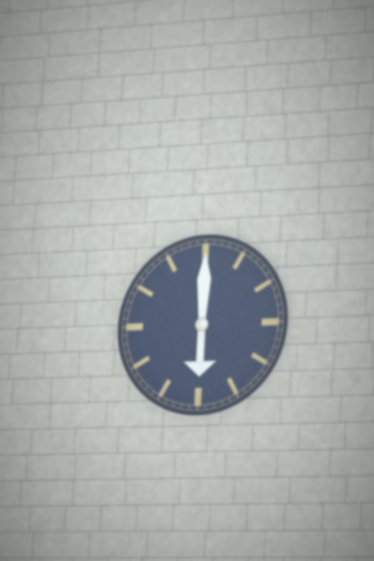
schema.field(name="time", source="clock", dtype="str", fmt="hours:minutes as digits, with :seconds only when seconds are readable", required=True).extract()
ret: 6:00
